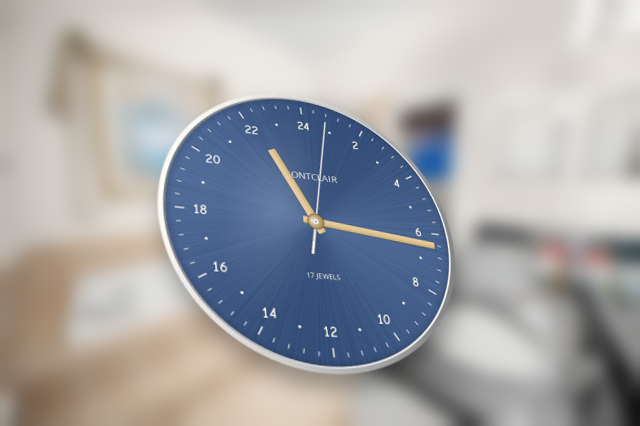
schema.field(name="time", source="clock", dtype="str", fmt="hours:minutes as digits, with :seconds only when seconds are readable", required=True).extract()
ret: 22:16:02
